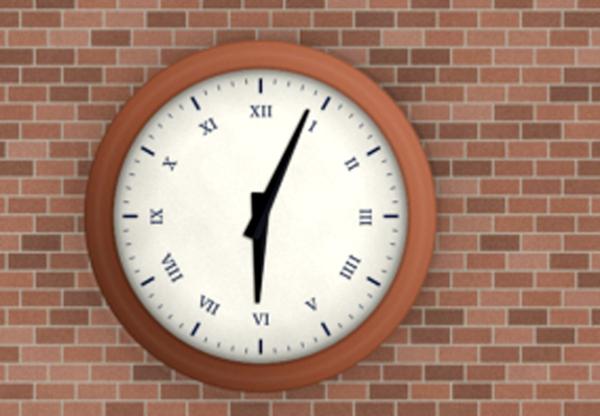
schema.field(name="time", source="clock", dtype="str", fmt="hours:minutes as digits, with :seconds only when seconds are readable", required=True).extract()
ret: 6:04
